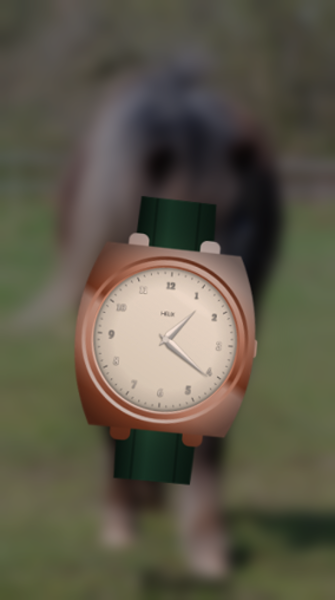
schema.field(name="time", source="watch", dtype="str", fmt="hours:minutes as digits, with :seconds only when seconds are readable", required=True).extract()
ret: 1:21
